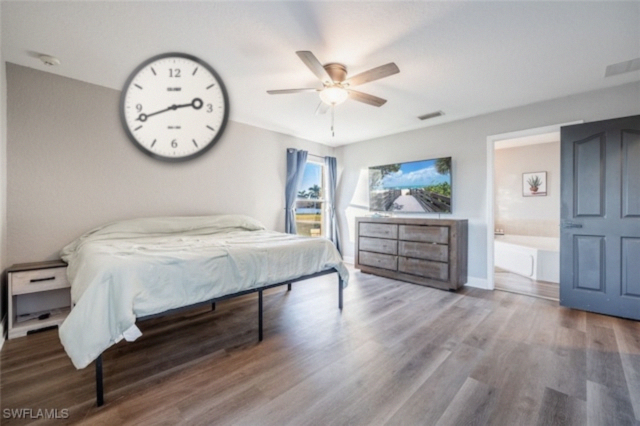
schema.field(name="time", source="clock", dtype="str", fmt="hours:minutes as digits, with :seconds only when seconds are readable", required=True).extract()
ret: 2:42
